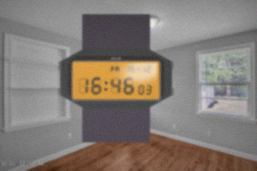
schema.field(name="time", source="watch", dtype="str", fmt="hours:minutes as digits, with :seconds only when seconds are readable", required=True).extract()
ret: 16:46
